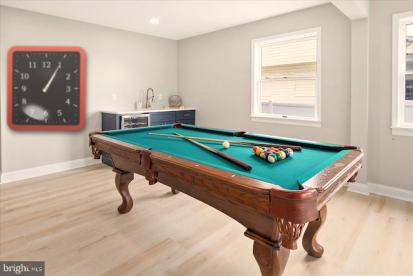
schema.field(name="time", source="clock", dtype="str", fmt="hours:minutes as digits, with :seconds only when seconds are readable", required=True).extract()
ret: 1:05
